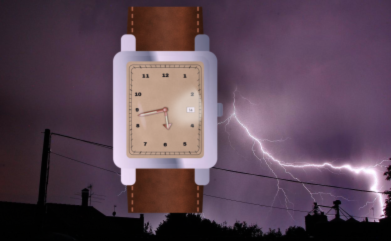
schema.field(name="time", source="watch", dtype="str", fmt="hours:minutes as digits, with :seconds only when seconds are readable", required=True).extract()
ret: 5:43
